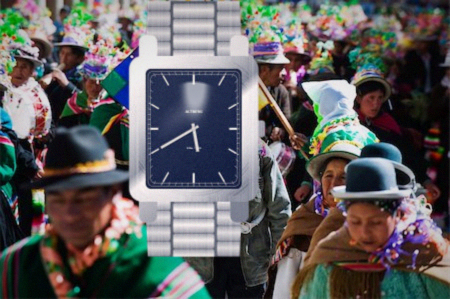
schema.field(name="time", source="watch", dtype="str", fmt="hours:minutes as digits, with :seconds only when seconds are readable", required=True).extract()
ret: 5:40
